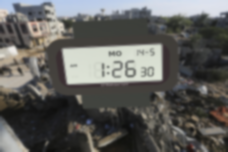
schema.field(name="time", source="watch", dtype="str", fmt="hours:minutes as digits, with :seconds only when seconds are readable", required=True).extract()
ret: 1:26
